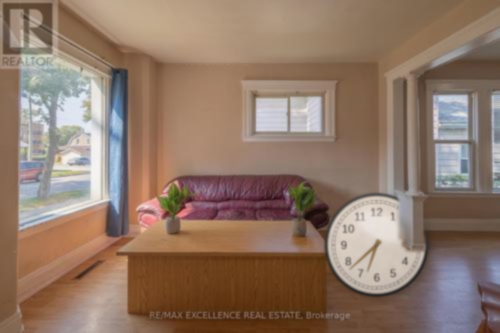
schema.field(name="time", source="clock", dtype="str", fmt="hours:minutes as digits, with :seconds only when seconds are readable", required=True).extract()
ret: 6:38
